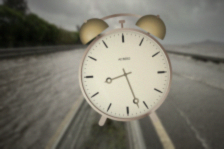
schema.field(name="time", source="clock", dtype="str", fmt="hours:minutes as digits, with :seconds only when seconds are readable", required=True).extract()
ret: 8:27
